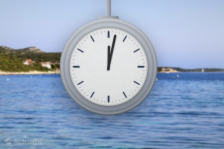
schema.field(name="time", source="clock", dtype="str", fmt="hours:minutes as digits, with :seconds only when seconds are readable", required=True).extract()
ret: 12:02
